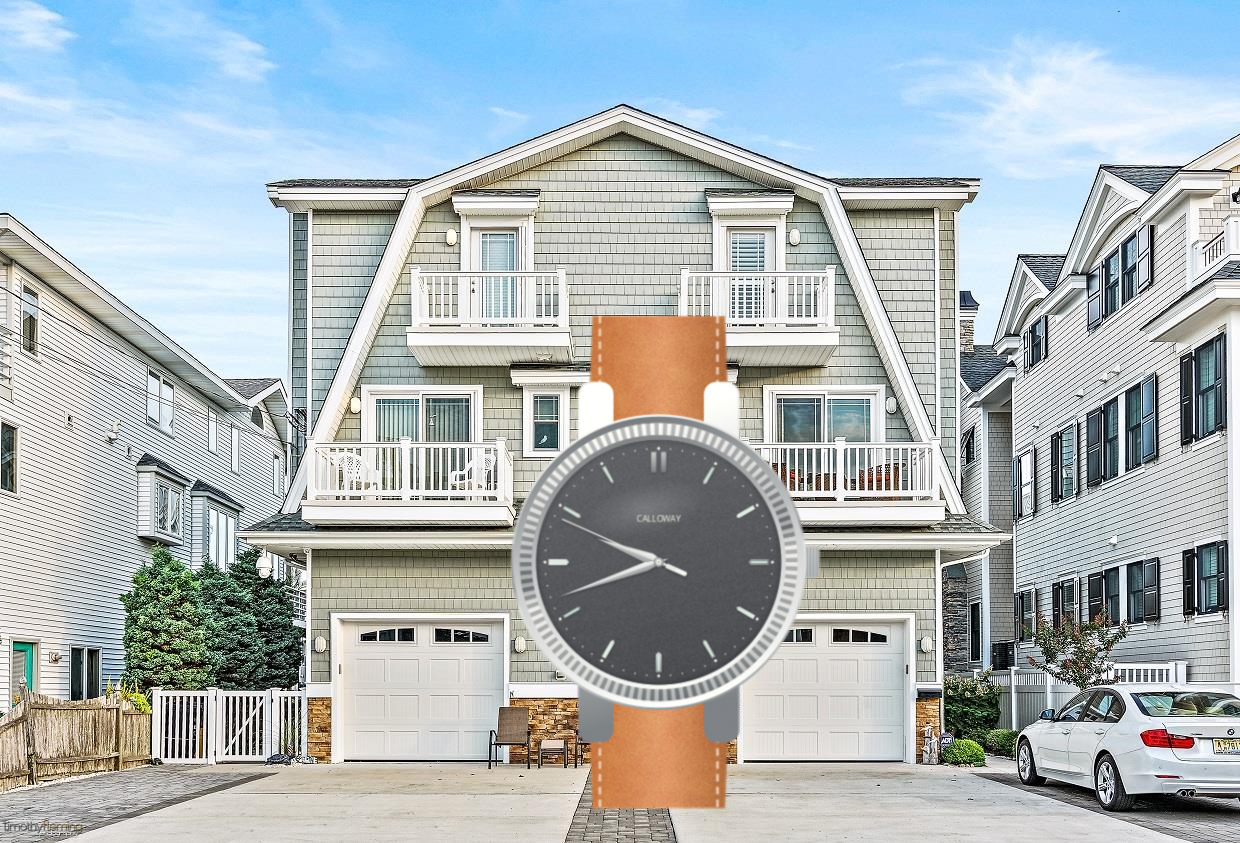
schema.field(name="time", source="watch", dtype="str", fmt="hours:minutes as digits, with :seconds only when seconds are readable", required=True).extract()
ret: 9:41:49
